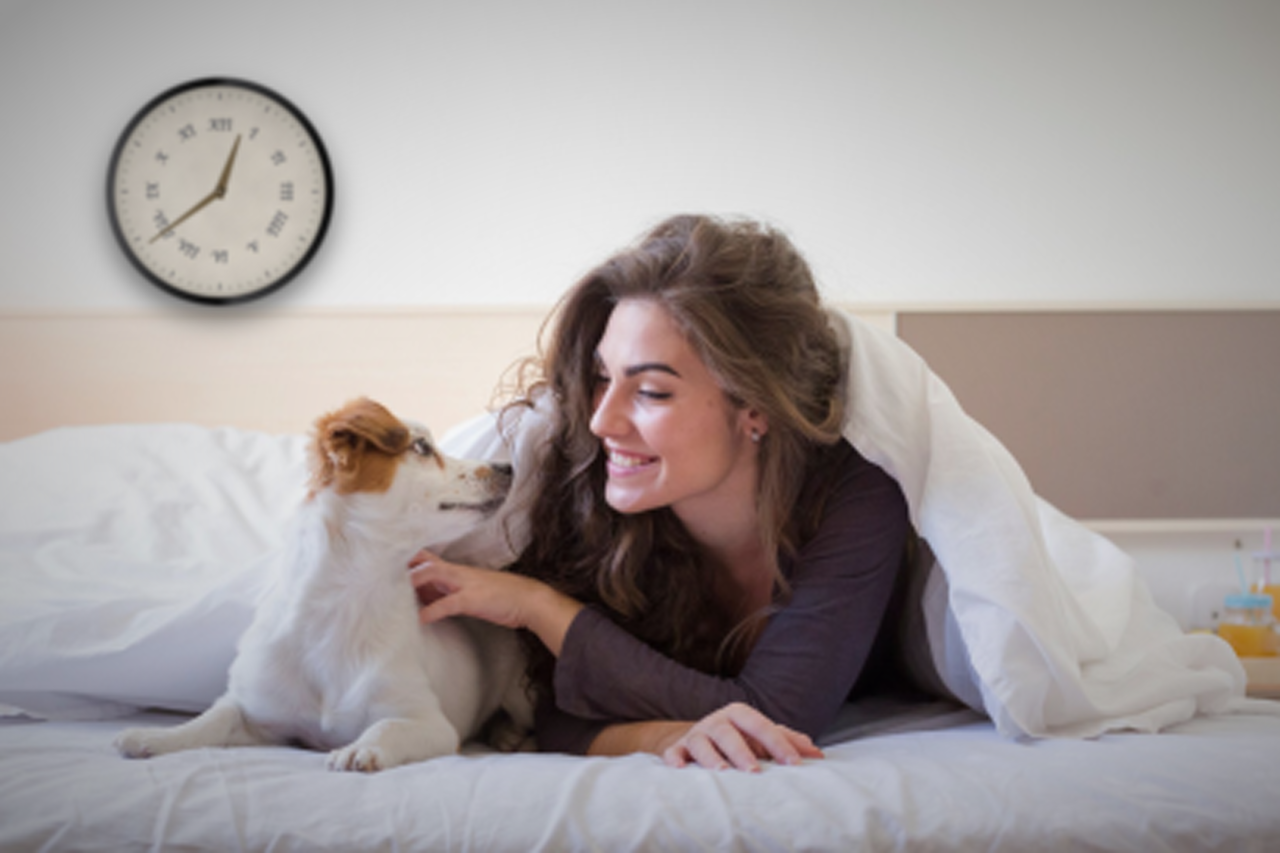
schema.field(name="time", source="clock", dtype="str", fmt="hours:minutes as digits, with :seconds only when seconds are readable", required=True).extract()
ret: 12:39
